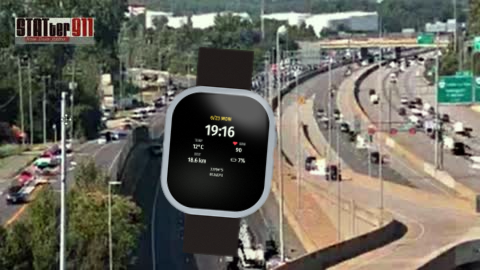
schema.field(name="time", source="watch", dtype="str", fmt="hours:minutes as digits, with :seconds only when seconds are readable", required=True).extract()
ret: 19:16
